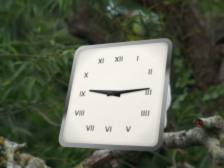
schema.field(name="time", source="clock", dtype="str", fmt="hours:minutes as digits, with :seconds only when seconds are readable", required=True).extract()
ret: 9:14
